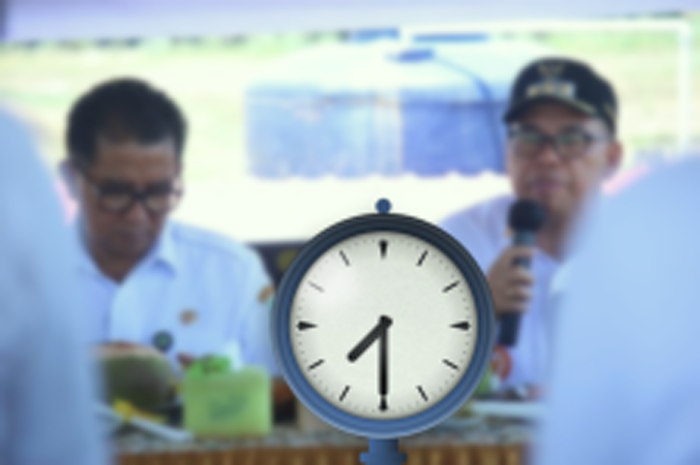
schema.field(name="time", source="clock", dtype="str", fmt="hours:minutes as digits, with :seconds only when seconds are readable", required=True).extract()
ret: 7:30
